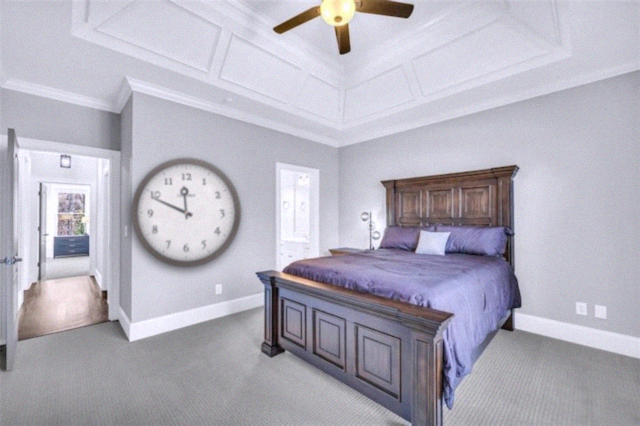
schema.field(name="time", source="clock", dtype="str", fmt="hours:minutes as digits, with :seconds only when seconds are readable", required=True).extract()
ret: 11:49
